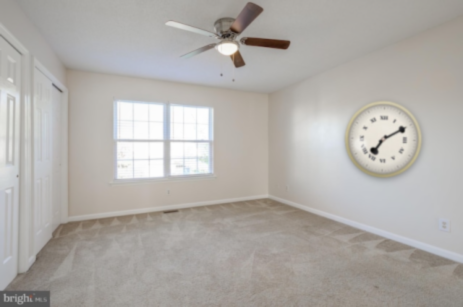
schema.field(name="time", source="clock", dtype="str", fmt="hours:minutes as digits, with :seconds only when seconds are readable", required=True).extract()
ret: 7:10
